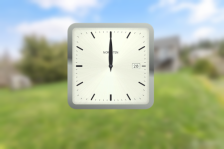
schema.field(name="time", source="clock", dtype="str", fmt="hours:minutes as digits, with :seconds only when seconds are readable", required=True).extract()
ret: 12:00
